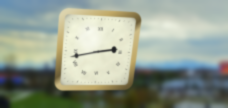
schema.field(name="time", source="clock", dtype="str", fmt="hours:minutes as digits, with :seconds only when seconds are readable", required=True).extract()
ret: 2:43
